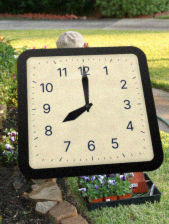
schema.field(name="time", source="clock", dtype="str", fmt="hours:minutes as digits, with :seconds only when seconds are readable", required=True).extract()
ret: 8:00
